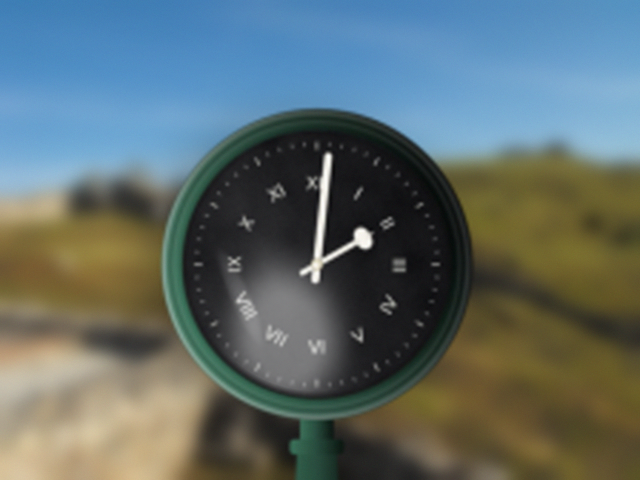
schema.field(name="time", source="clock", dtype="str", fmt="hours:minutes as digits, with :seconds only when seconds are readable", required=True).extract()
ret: 2:01
